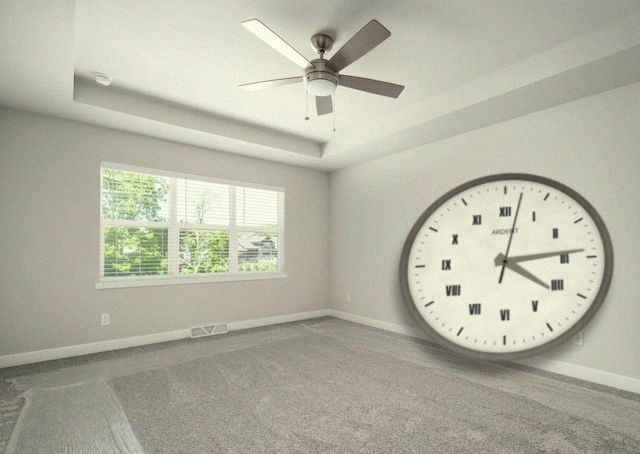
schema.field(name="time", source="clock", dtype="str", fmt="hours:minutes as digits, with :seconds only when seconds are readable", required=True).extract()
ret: 4:14:02
